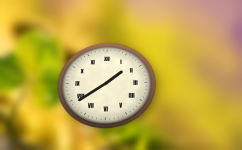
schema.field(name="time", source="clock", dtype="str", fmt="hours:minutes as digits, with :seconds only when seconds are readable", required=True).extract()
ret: 1:39
